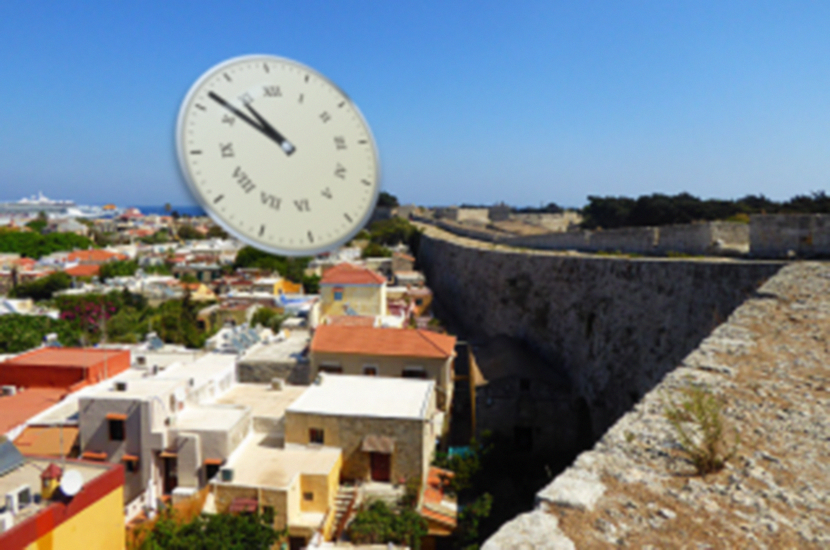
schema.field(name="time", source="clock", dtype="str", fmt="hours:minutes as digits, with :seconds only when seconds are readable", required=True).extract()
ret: 10:52
